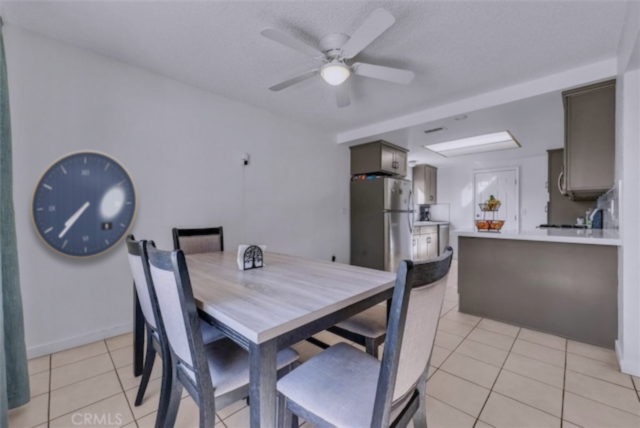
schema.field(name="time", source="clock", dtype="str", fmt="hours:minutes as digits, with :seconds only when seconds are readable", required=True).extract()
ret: 7:37
